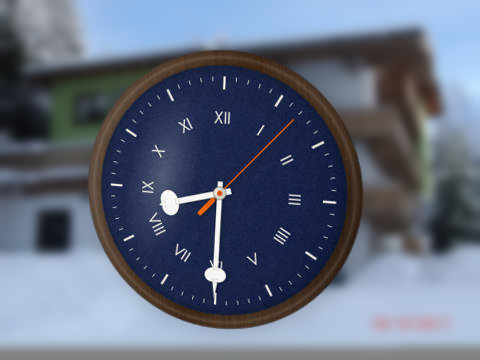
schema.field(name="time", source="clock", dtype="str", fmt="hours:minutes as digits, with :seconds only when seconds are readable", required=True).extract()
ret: 8:30:07
